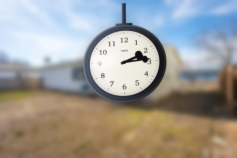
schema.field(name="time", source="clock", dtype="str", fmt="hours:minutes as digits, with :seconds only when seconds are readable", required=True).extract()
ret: 2:14
